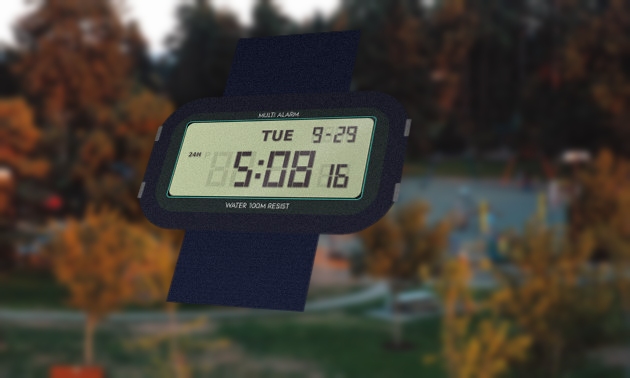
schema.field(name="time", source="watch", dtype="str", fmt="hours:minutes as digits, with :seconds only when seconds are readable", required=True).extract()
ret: 5:08:16
